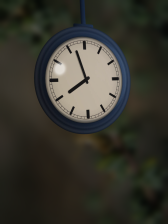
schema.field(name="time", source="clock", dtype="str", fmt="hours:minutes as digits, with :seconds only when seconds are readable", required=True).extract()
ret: 7:57
